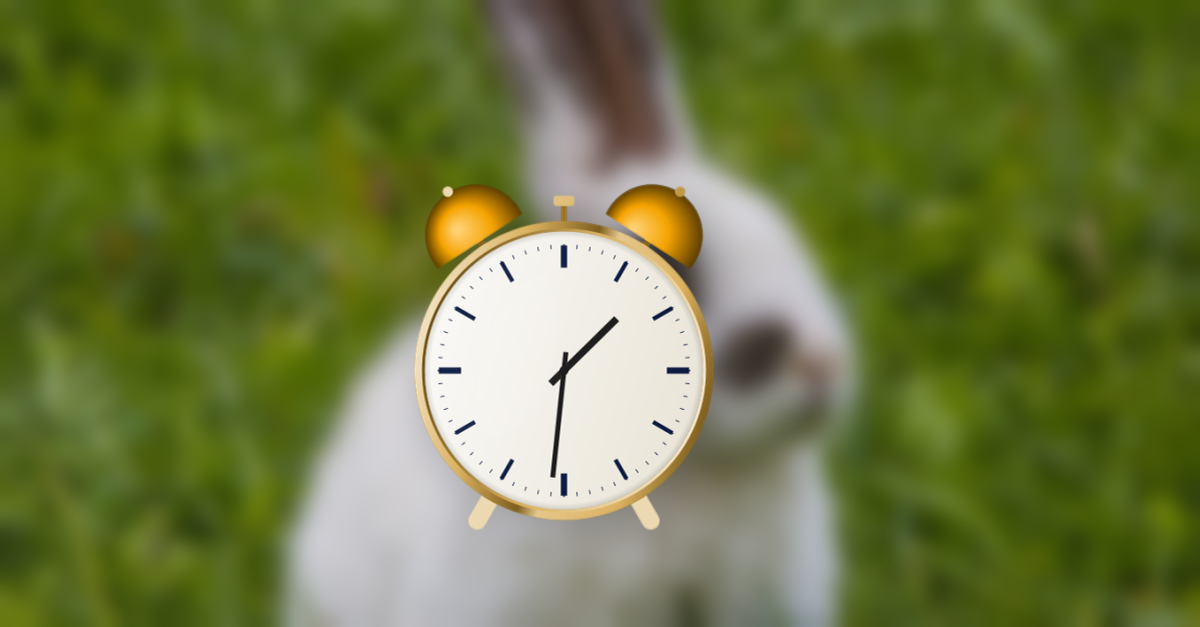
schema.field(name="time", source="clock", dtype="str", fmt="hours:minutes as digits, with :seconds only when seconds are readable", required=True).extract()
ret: 1:31
